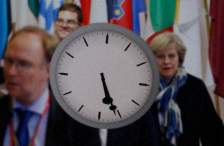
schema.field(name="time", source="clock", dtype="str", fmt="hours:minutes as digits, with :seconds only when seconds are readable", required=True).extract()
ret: 5:26
